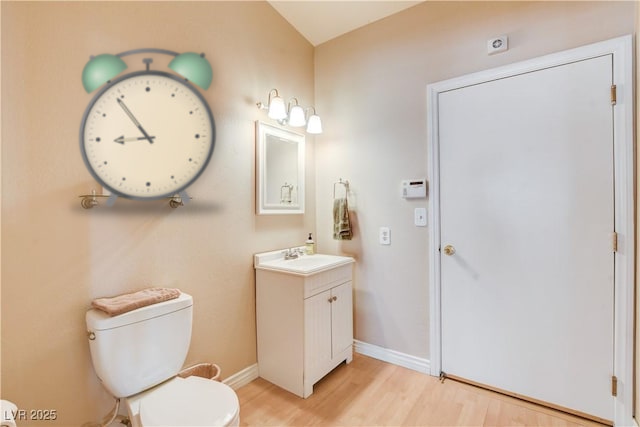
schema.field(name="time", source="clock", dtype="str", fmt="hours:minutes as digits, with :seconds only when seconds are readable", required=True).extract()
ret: 8:54
